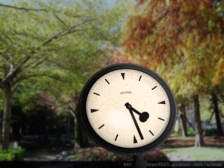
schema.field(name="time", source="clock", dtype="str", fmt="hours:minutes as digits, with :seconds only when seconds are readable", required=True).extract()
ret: 4:28
